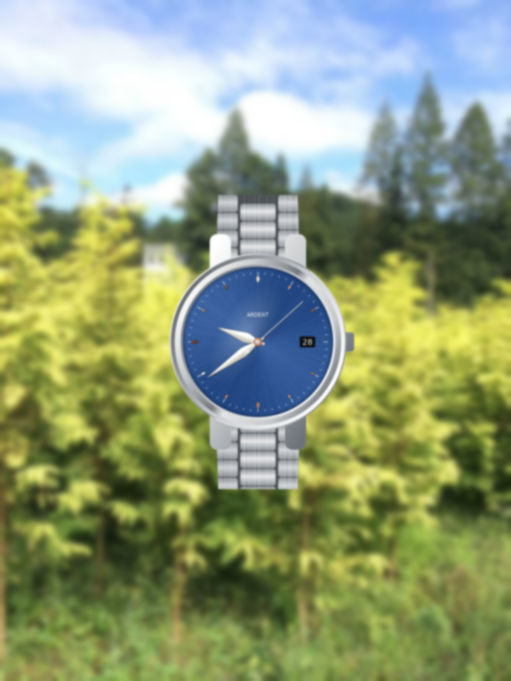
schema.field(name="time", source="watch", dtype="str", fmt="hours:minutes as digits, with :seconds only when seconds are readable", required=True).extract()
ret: 9:39:08
